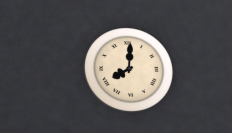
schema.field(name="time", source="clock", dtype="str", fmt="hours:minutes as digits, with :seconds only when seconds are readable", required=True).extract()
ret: 8:01
